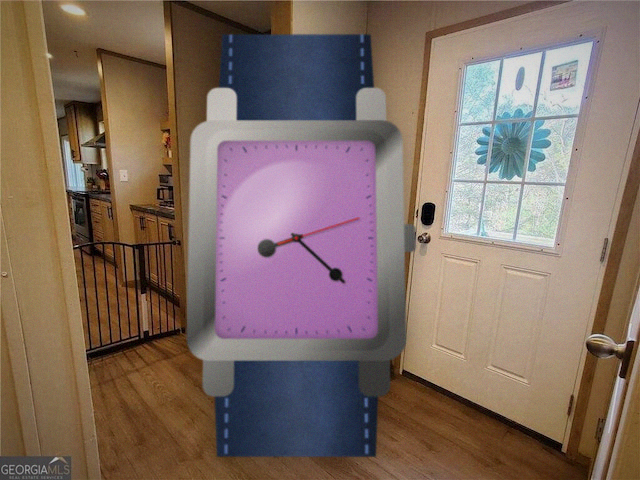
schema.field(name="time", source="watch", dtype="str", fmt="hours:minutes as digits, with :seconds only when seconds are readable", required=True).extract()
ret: 8:22:12
